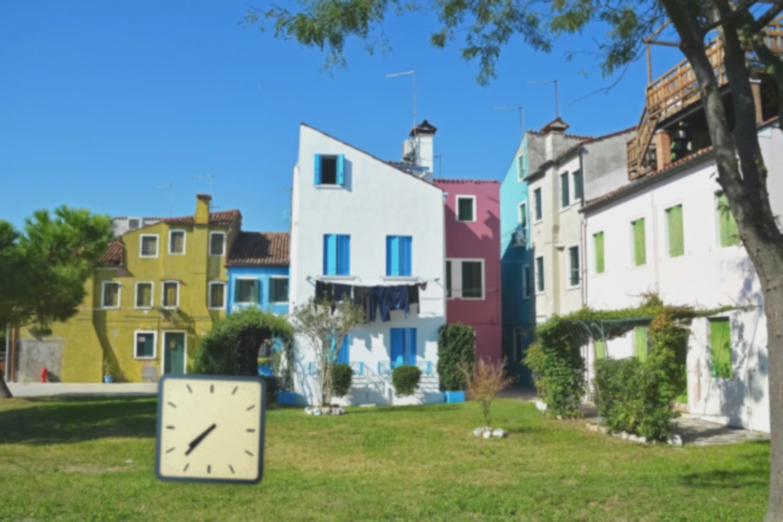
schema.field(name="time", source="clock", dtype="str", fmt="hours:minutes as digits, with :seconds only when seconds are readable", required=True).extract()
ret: 7:37
